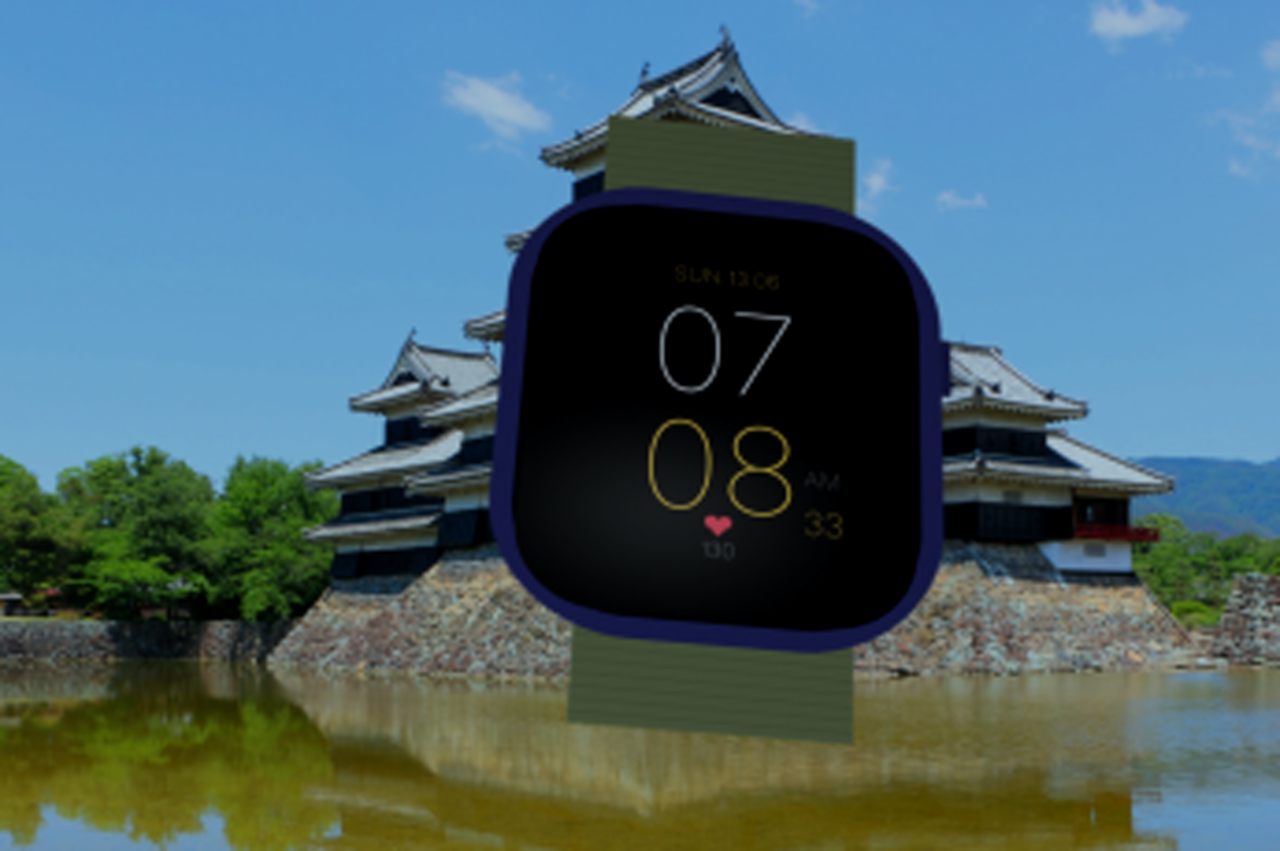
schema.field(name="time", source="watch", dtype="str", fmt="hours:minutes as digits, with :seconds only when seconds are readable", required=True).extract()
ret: 7:08:33
